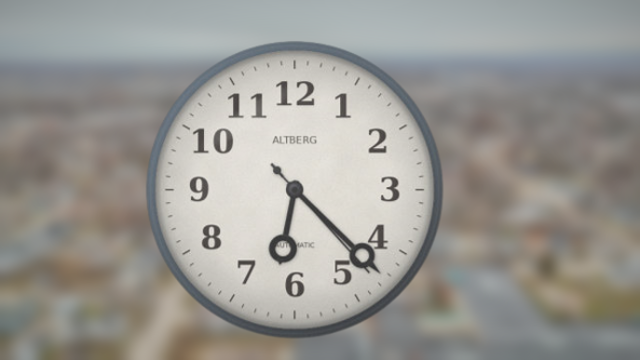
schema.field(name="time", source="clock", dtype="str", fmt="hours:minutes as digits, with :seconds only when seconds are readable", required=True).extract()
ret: 6:22:23
